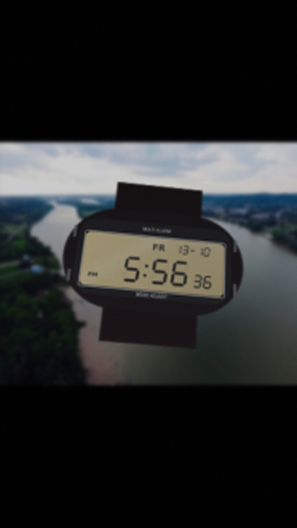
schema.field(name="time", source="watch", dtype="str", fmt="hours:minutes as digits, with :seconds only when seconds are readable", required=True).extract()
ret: 5:56:36
